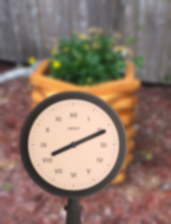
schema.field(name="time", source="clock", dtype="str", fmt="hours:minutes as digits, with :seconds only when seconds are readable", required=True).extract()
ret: 8:11
